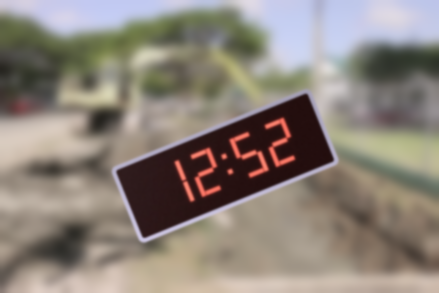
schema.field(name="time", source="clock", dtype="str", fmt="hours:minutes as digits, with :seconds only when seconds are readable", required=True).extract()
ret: 12:52
